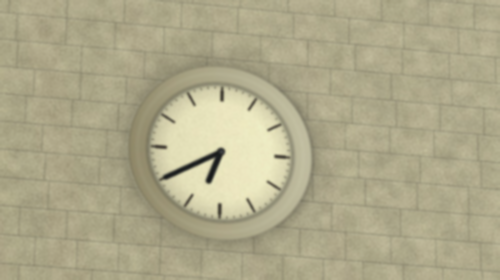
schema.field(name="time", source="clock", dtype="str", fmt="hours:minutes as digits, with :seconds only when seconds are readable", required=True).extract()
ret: 6:40
